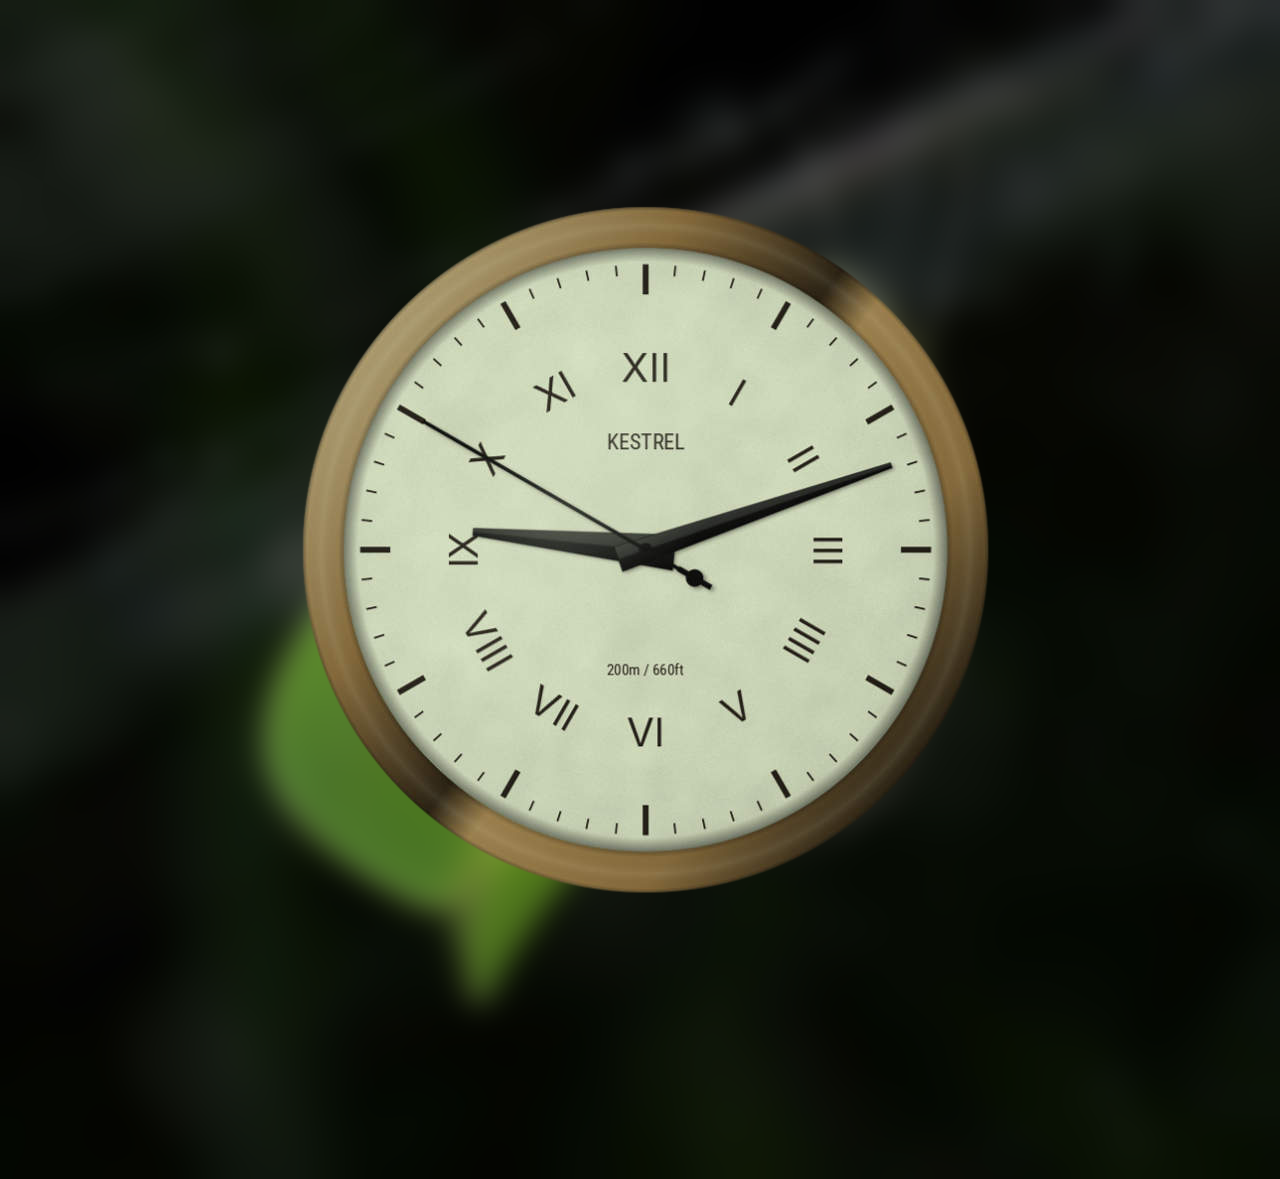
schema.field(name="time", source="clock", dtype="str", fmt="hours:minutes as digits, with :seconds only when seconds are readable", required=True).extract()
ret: 9:11:50
